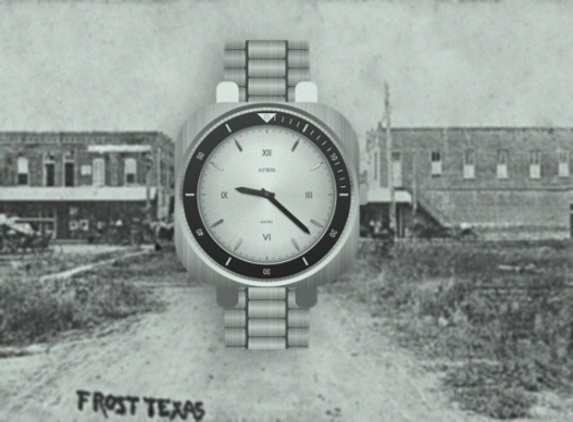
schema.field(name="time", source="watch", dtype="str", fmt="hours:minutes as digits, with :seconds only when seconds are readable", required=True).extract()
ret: 9:22
